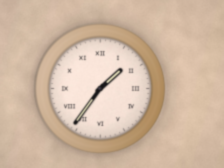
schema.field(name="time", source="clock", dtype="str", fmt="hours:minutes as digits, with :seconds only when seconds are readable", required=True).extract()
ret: 1:36
